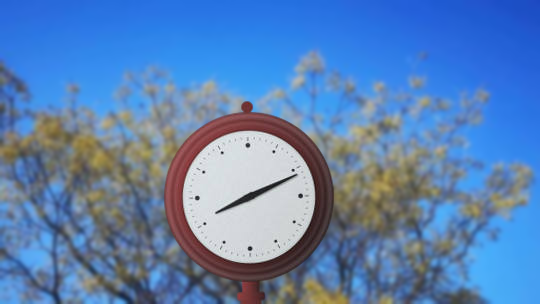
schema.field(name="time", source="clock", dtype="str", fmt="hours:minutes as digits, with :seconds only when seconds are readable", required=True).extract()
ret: 8:11
